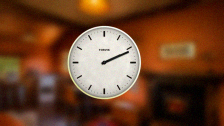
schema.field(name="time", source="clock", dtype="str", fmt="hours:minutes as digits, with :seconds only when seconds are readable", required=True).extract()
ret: 2:11
